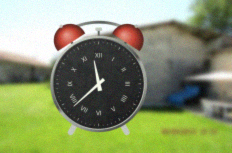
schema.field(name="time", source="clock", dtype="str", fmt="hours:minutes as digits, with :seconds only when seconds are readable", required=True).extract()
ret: 11:38
